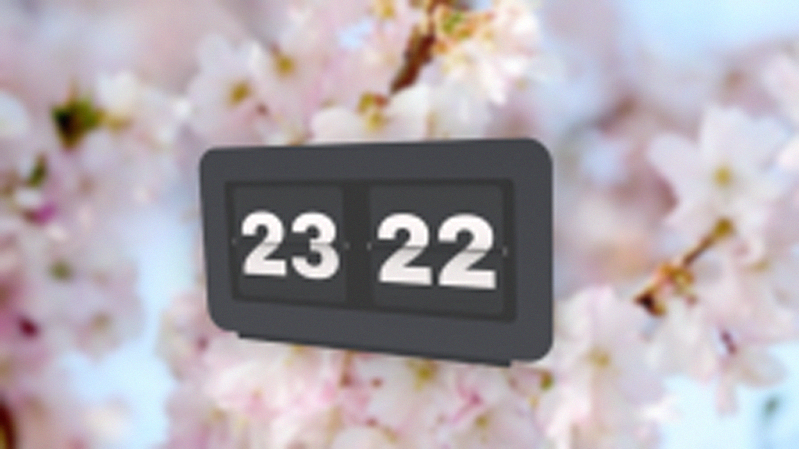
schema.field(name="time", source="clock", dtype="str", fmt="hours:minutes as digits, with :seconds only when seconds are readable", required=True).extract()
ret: 23:22
